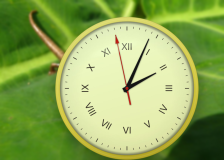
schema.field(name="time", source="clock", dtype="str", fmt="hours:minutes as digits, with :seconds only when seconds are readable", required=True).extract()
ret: 2:03:58
